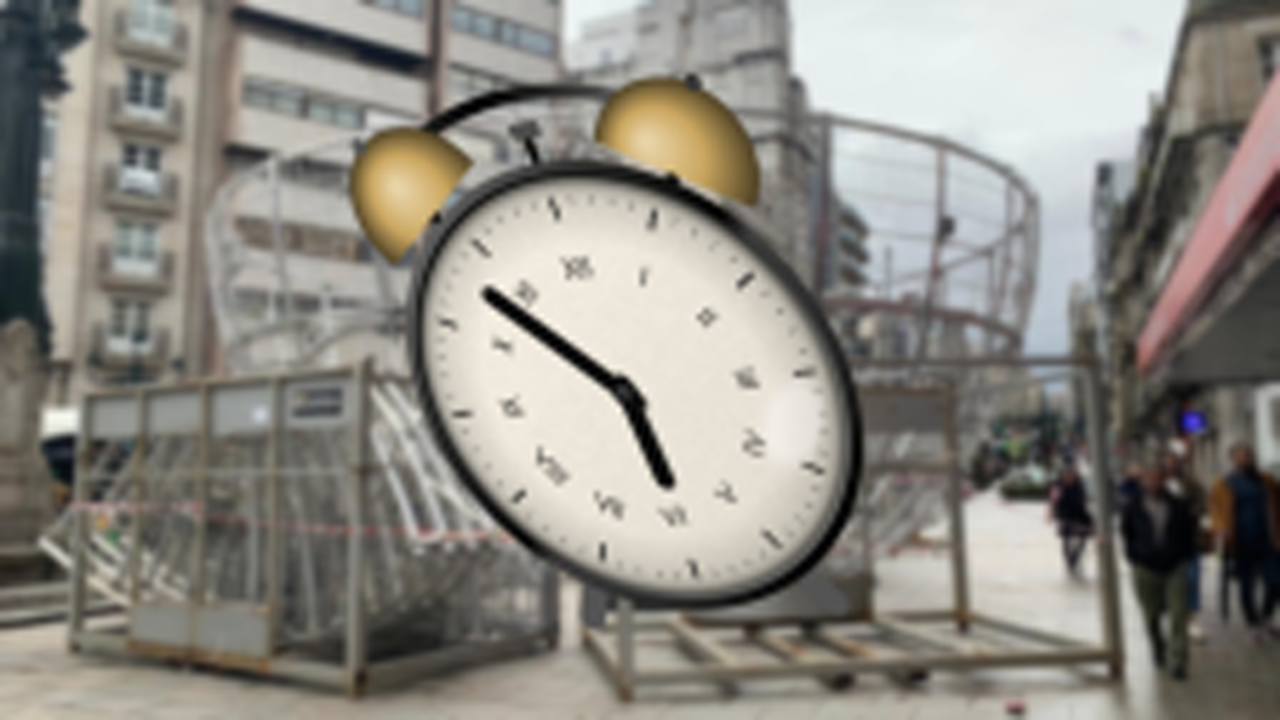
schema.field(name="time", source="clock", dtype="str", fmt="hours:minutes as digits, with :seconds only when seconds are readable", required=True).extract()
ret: 5:53
